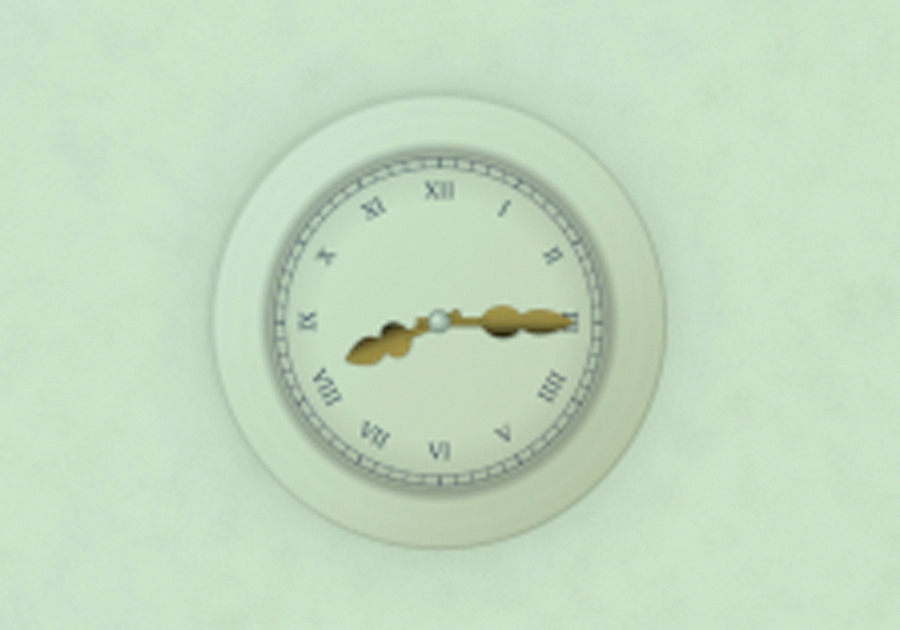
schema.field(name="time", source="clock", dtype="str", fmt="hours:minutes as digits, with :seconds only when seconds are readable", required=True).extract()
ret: 8:15
